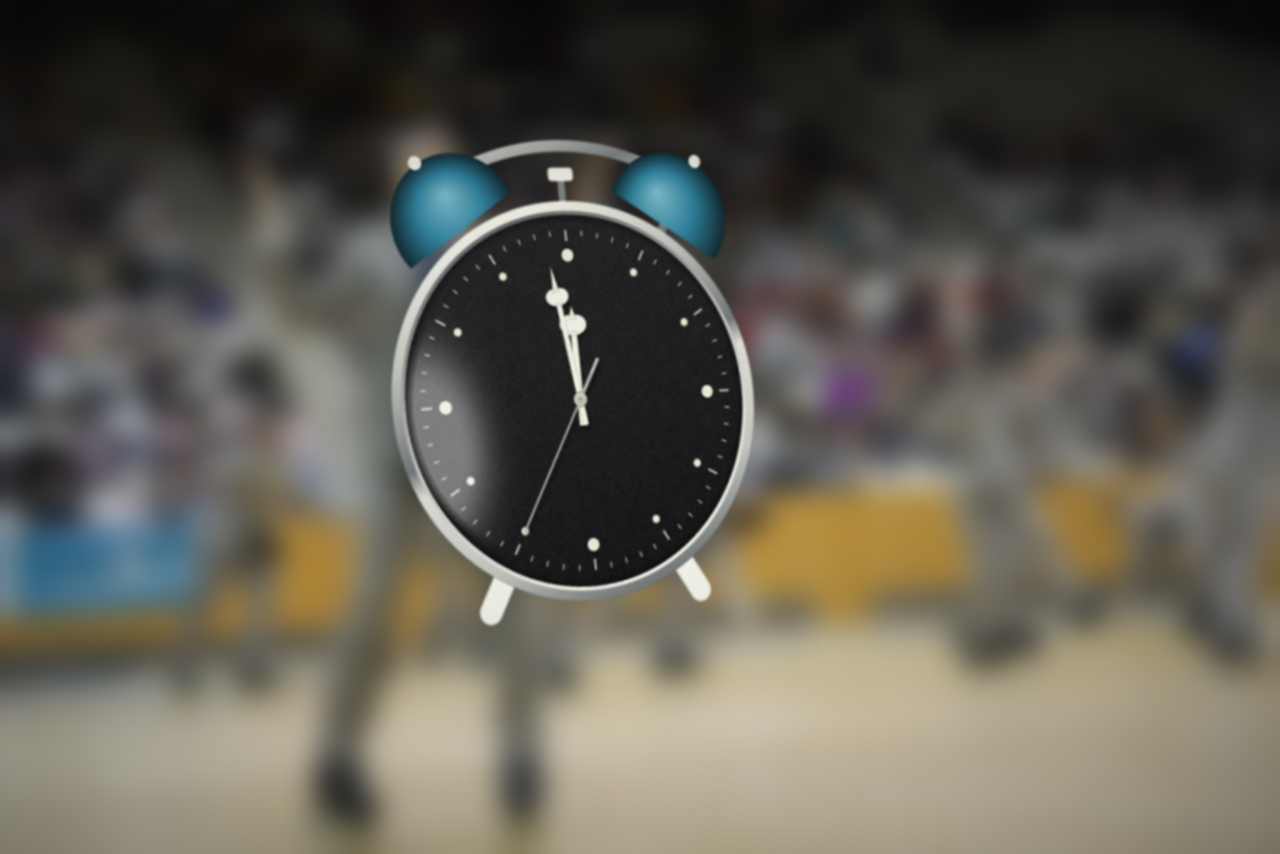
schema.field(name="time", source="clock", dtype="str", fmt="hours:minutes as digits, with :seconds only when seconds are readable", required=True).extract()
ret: 11:58:35
